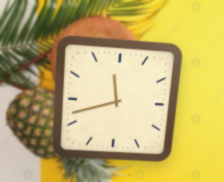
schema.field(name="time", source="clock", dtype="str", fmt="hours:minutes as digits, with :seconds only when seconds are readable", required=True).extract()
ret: 11:42
